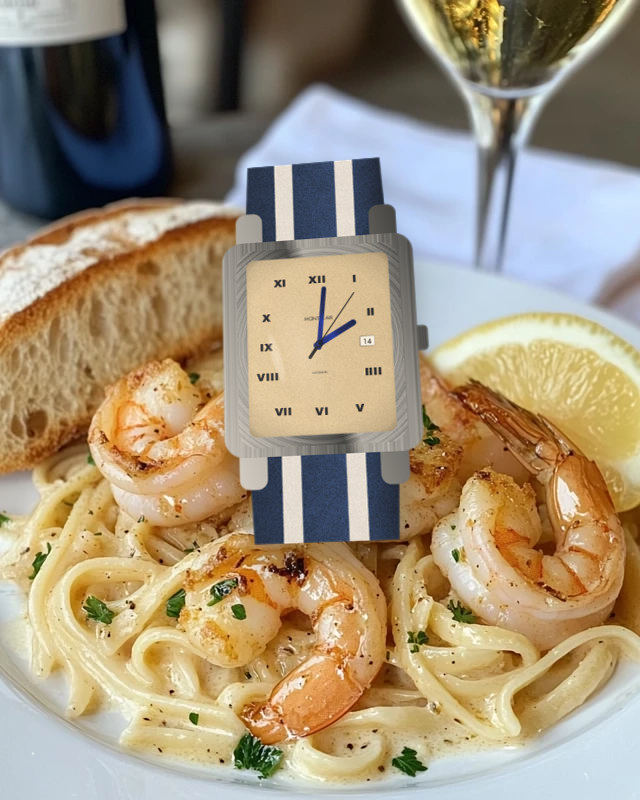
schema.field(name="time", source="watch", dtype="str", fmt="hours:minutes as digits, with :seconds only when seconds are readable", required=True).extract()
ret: 2:01:06
